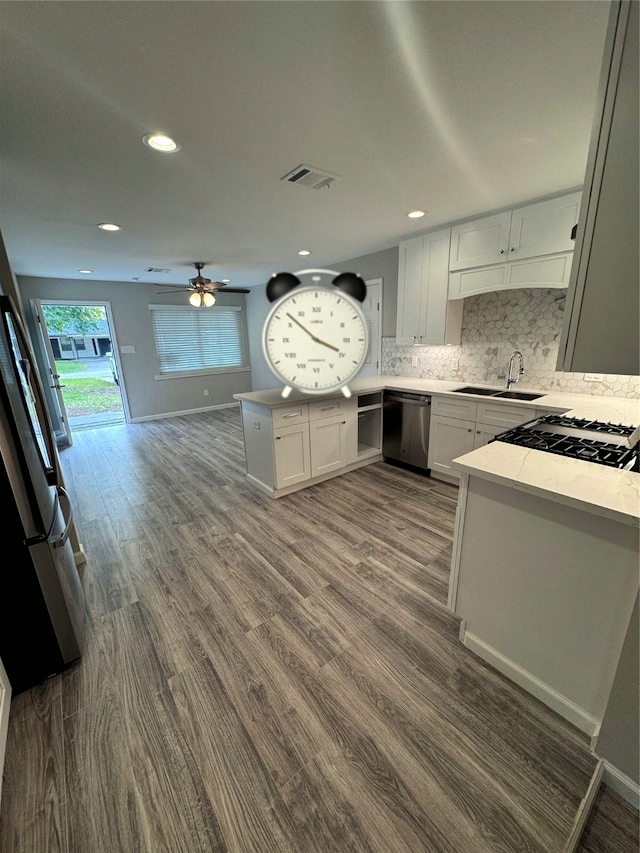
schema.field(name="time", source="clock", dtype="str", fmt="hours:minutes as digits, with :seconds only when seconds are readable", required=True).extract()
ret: 3:52
